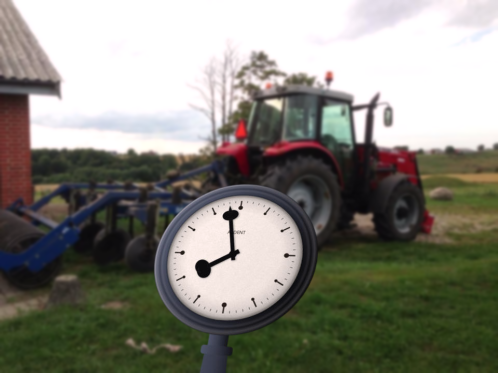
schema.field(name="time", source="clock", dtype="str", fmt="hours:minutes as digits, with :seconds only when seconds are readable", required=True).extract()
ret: 7:58
